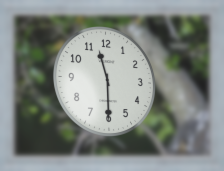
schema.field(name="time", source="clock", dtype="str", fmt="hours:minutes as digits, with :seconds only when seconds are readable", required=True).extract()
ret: 11:30
